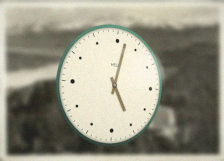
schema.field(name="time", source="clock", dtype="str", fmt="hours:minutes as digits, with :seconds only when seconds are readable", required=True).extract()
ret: 5:02
